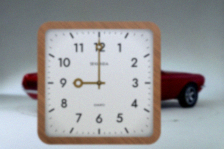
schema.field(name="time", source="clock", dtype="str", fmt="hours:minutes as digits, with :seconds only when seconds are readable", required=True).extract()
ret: 9:00
